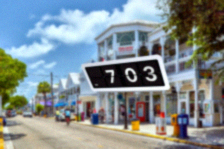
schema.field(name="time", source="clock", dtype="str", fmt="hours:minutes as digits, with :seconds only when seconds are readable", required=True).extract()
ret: 7:03
